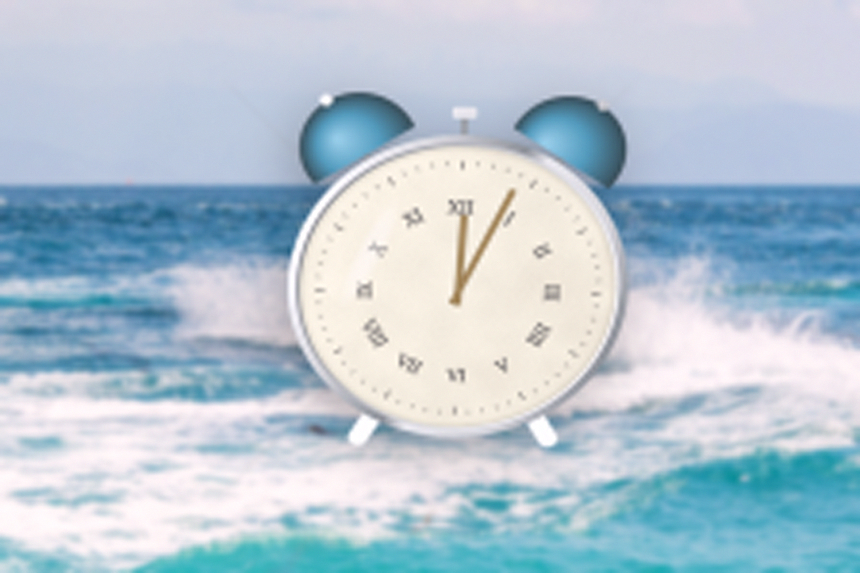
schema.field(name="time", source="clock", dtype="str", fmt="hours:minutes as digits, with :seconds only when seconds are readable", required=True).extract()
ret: 12:04
